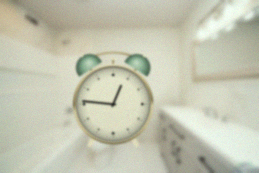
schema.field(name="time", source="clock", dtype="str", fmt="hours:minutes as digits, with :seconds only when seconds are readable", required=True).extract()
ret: 12:46
